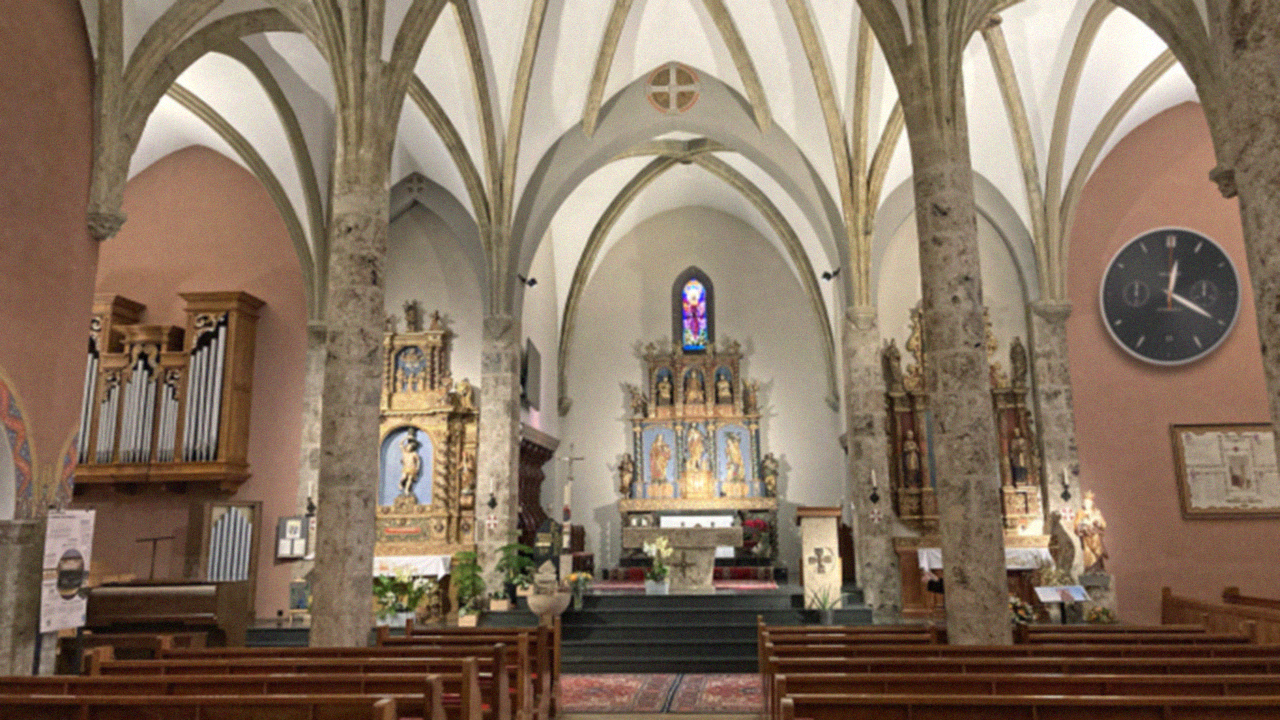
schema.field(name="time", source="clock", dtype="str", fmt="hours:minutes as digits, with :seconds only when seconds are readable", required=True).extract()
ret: 12:20
